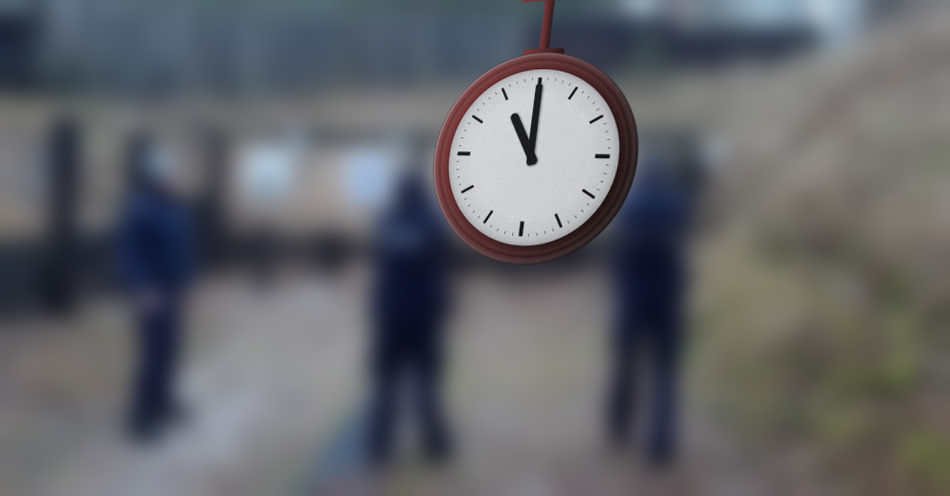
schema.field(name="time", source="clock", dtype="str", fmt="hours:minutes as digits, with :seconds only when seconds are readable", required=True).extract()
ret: 11:00
